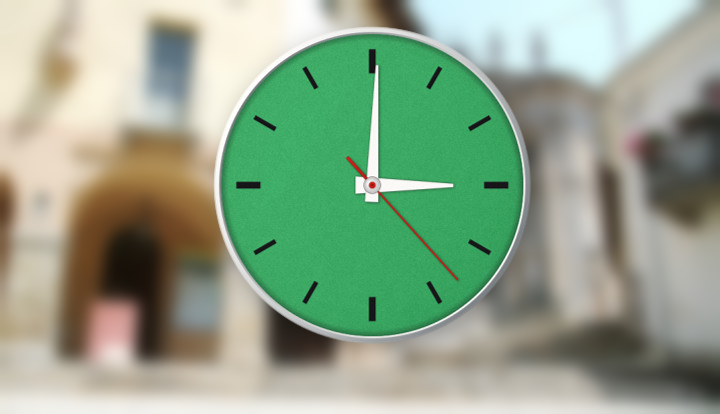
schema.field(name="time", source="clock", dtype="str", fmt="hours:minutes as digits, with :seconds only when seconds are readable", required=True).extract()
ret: 3:00:23
